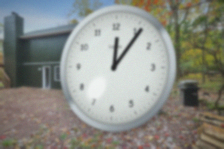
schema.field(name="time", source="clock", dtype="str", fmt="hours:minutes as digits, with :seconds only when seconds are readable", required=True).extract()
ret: 12:06
